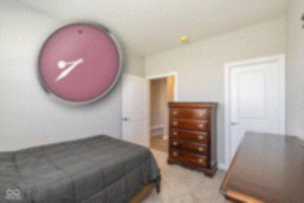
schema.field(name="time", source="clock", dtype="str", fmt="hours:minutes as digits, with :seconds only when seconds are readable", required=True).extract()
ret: 8:38
